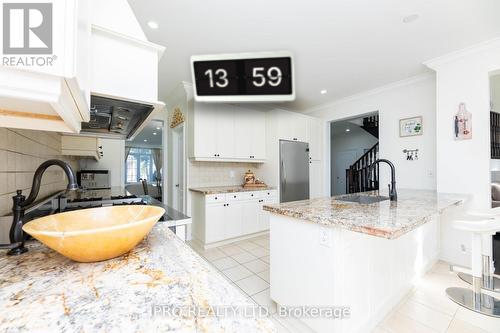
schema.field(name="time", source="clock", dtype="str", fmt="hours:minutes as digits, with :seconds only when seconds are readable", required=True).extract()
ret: 13:59
